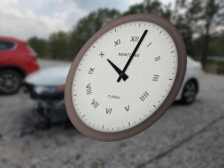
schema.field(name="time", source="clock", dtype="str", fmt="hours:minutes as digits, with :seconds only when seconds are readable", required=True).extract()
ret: 10:02
